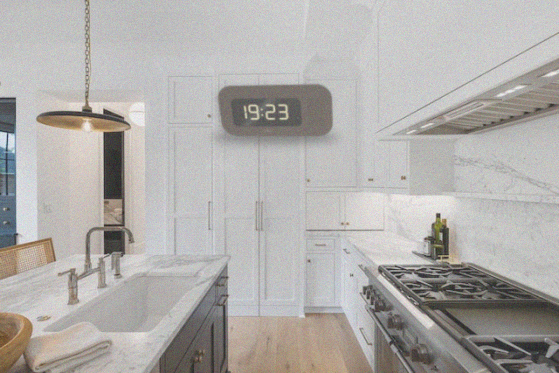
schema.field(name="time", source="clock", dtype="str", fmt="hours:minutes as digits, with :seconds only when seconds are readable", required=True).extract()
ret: 19:23
